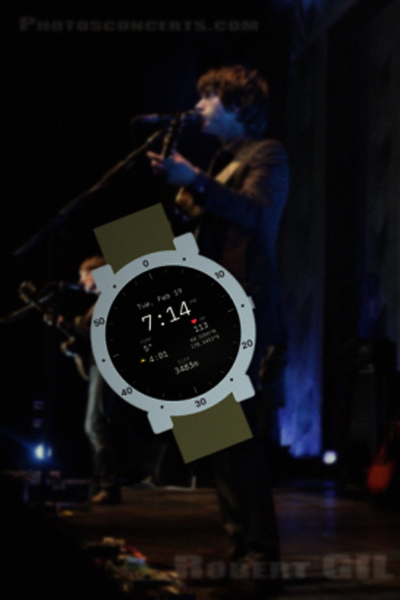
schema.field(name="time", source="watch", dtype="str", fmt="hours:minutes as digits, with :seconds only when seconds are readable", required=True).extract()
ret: 7:14
